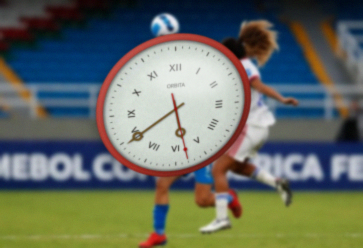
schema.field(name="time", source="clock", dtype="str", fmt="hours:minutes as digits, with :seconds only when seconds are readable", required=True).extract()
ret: 5:39:28
